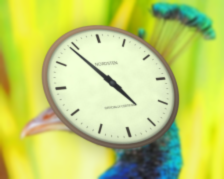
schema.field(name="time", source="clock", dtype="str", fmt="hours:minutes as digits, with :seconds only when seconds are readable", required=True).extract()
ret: 4:54
